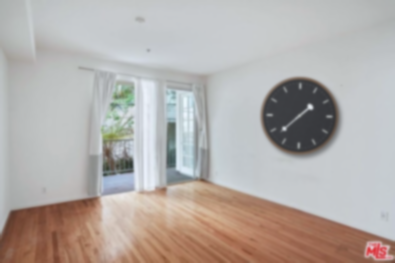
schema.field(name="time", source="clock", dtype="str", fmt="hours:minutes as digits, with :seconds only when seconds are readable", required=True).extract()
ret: 1:38
